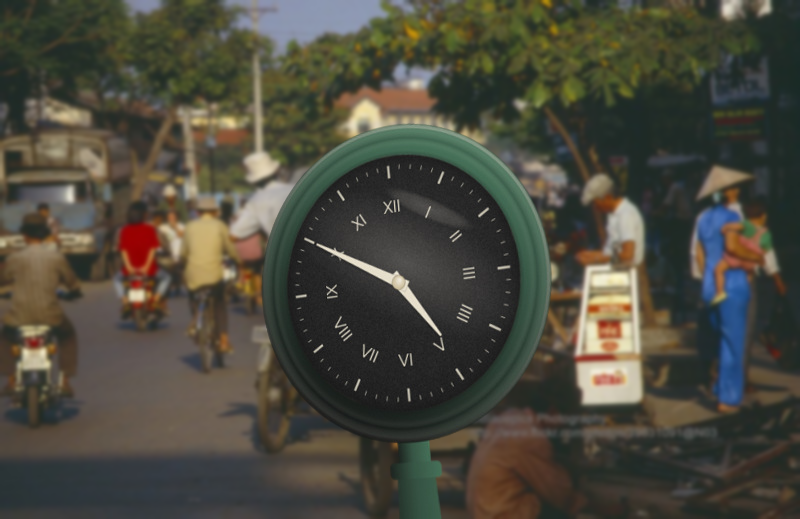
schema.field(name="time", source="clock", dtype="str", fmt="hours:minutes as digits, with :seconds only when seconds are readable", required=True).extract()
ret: 4:50
